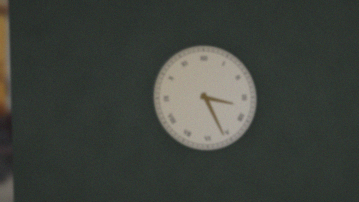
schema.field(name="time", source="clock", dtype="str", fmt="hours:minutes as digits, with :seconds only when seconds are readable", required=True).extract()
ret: 3:26
